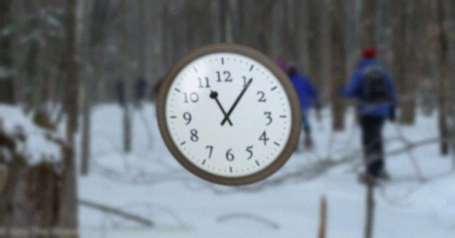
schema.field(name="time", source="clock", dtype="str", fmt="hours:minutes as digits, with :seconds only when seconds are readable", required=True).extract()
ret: 11:06
